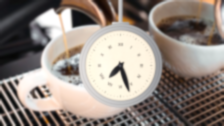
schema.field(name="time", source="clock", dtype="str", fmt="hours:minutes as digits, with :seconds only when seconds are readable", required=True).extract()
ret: 7:27
